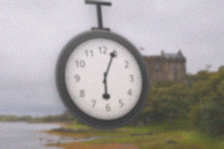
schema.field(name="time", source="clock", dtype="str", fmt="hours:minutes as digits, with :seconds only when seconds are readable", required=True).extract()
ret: 6:04
